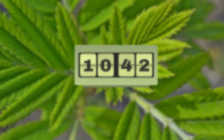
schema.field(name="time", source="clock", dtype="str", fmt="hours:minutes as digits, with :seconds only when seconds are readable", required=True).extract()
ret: 10:42
